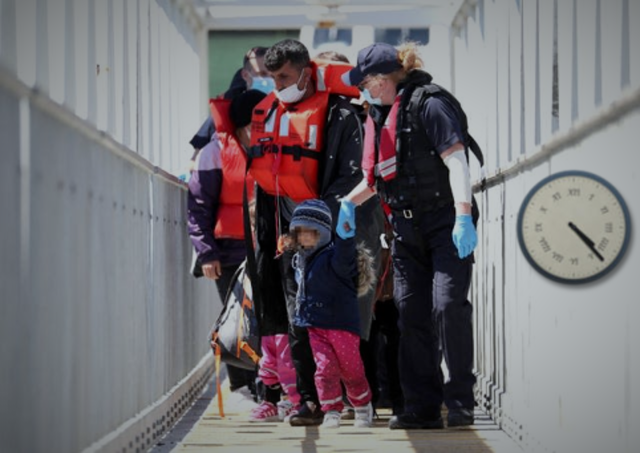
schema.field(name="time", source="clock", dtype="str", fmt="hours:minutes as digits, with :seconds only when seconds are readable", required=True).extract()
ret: 4:23
